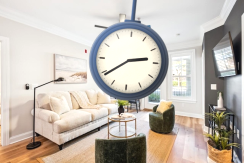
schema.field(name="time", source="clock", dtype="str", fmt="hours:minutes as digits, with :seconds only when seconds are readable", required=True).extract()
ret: 2:39
